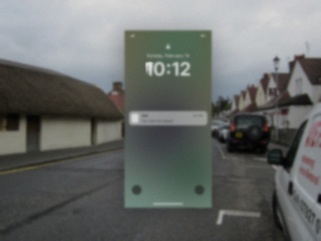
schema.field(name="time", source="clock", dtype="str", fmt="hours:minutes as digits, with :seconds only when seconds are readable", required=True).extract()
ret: 10:12
